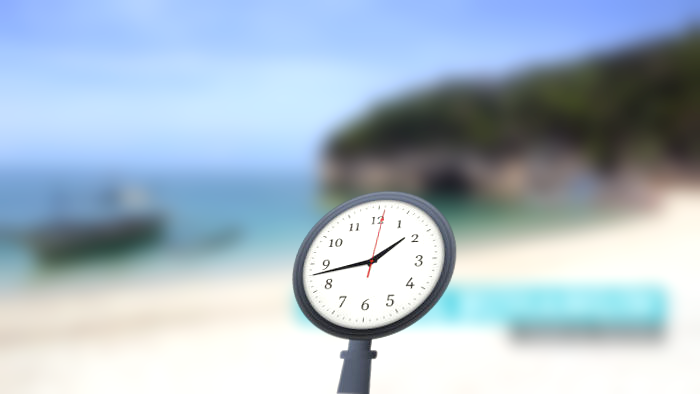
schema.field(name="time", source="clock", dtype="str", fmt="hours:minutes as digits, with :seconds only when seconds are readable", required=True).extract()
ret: 1:43:01
